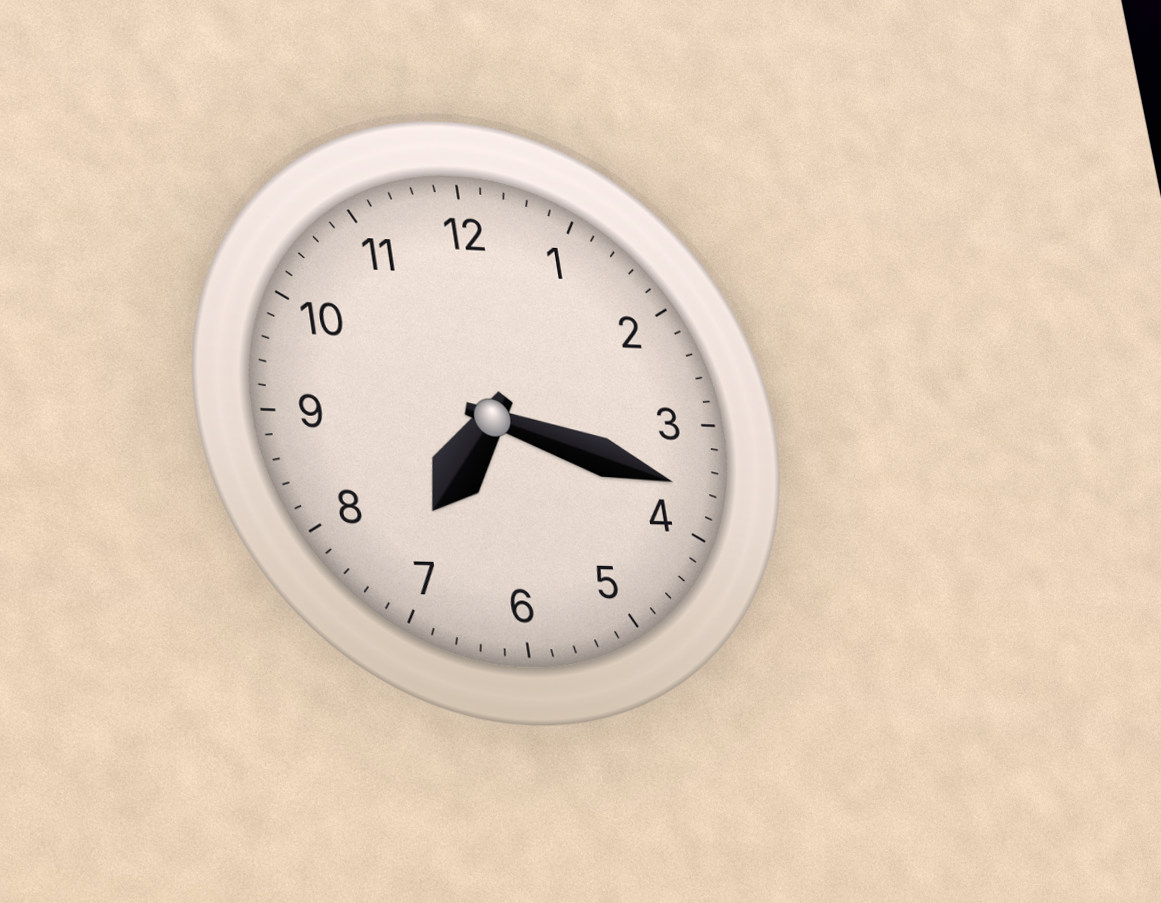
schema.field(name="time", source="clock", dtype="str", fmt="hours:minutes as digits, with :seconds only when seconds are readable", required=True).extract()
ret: 7:18
